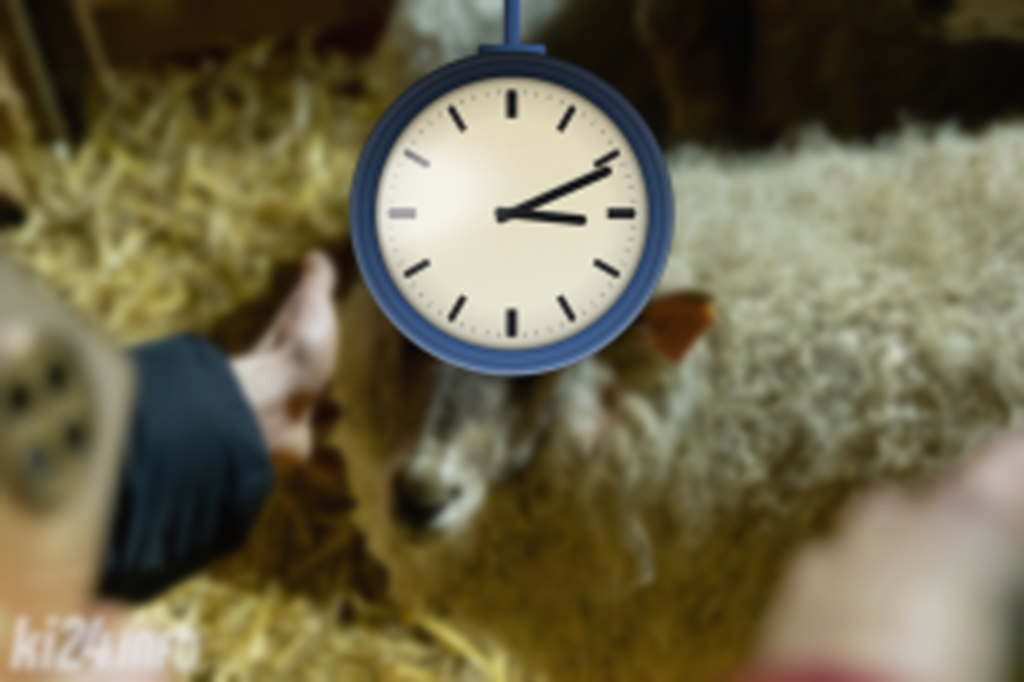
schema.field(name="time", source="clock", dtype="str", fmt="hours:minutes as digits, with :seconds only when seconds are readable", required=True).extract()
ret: 3:11
